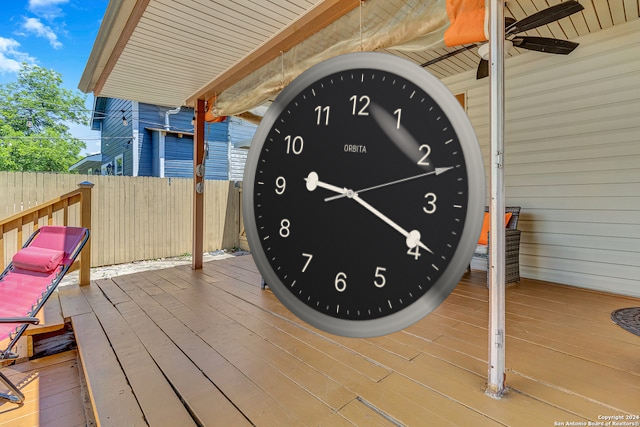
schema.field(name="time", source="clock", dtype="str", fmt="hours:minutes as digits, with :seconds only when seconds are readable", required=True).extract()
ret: 9:19:12
